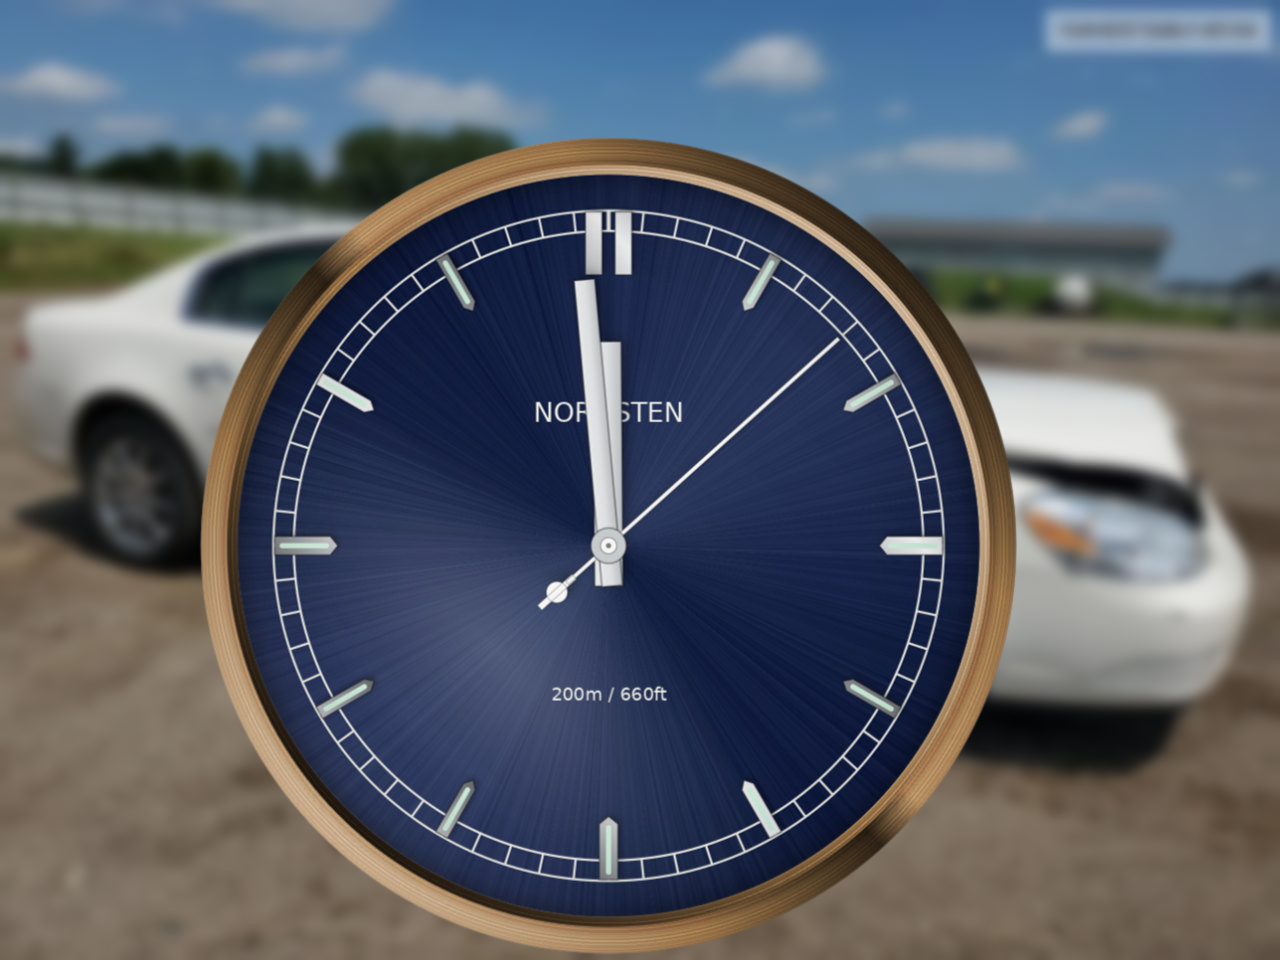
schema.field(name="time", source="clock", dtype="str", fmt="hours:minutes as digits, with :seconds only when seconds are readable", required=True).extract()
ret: 11:59:08
